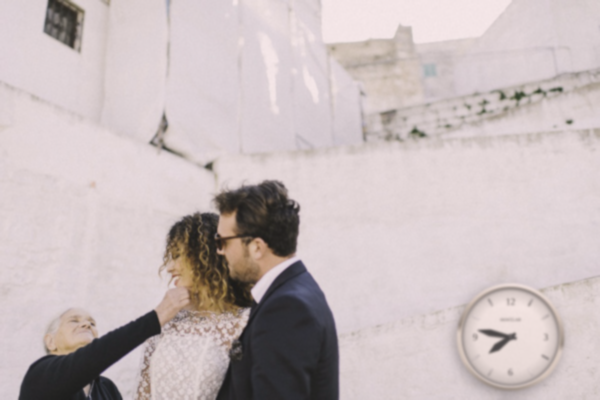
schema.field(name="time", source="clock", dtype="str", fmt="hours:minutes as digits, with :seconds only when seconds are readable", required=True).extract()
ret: 7:47
